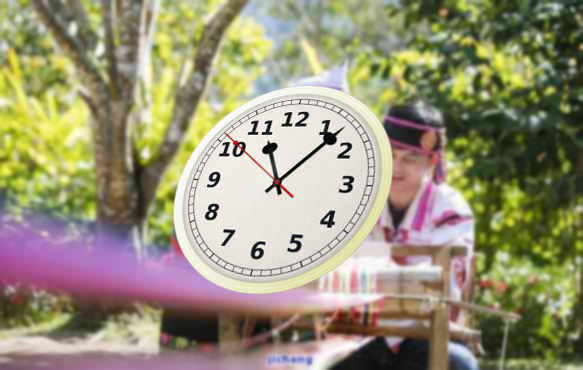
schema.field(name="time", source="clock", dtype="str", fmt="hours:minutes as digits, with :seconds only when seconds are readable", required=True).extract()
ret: 11:06:51
